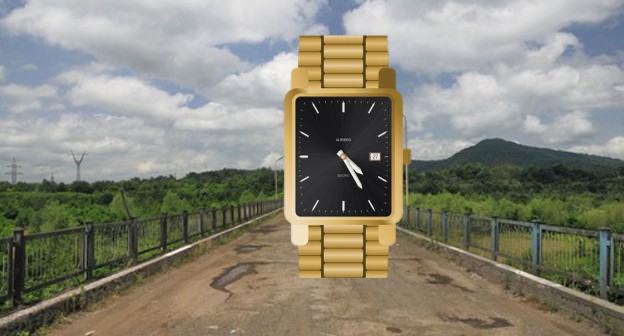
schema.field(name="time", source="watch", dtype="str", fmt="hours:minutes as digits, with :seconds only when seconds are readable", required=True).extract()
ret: 4:25
